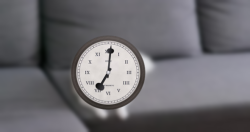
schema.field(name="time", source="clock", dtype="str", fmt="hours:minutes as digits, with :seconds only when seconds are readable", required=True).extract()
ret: 7:01
